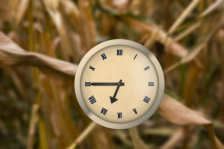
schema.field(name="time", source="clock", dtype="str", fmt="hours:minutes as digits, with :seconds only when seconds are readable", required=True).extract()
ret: 6:45
